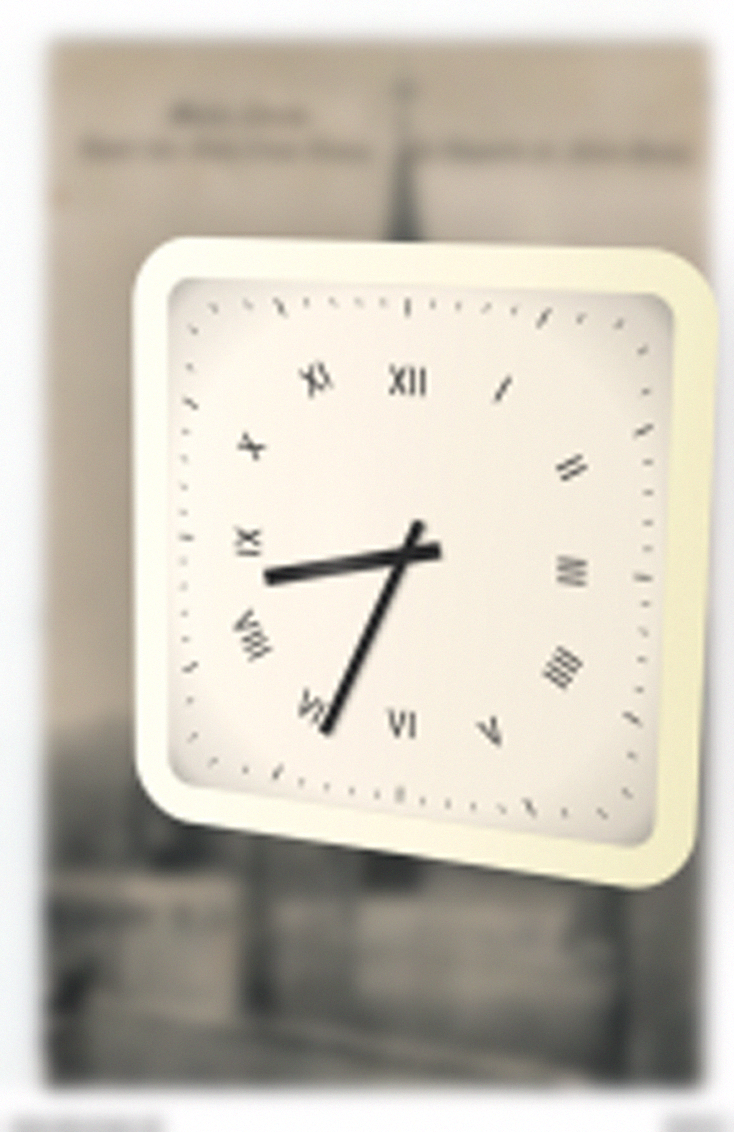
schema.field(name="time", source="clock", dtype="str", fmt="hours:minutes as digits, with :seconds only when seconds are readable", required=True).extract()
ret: 8:34
